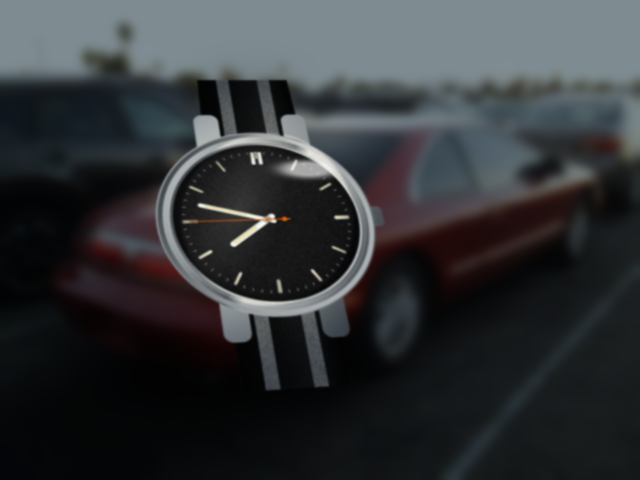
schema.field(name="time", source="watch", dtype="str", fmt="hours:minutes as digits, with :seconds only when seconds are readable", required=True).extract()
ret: 7:47:45
